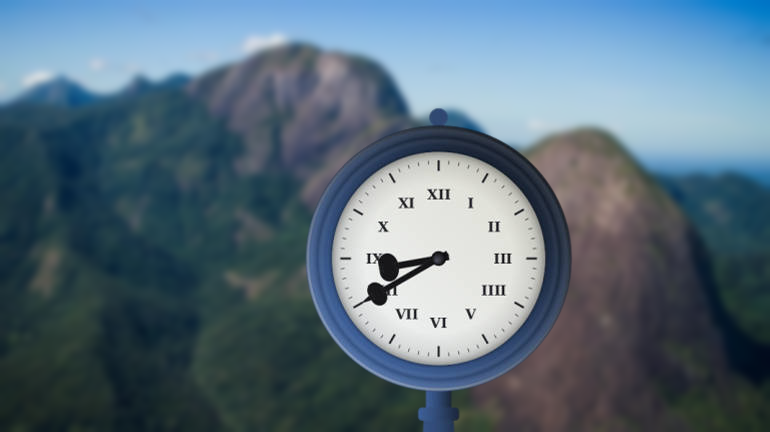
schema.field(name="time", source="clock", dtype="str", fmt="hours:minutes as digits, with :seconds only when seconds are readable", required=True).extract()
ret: 8:40
